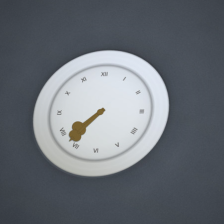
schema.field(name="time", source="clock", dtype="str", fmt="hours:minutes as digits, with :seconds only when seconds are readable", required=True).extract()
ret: 7:37
